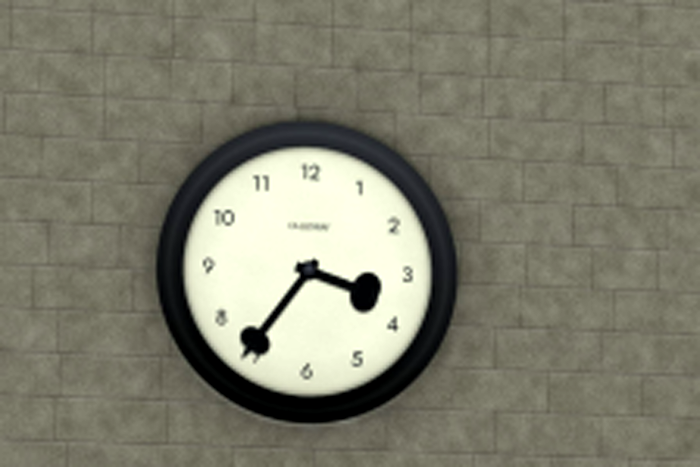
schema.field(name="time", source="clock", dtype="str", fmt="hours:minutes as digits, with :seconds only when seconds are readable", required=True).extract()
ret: 3:36
